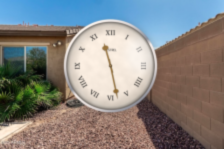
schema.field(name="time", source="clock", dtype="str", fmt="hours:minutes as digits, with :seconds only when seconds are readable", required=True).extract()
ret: 11:28
